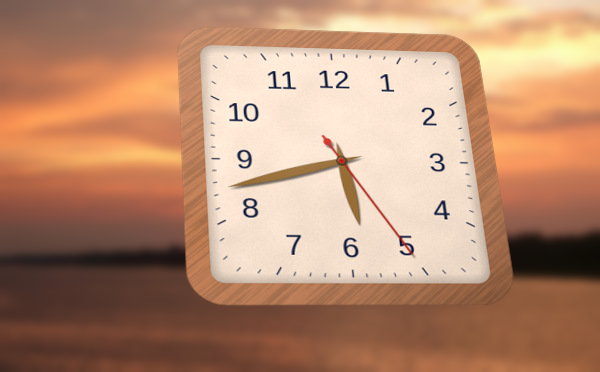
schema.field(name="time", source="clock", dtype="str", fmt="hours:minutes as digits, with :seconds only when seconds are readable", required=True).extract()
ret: 5:42:25
